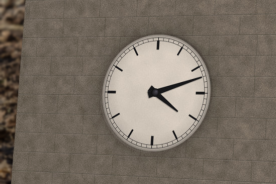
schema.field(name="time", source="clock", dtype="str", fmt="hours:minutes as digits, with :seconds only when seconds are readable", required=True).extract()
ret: 4:12
